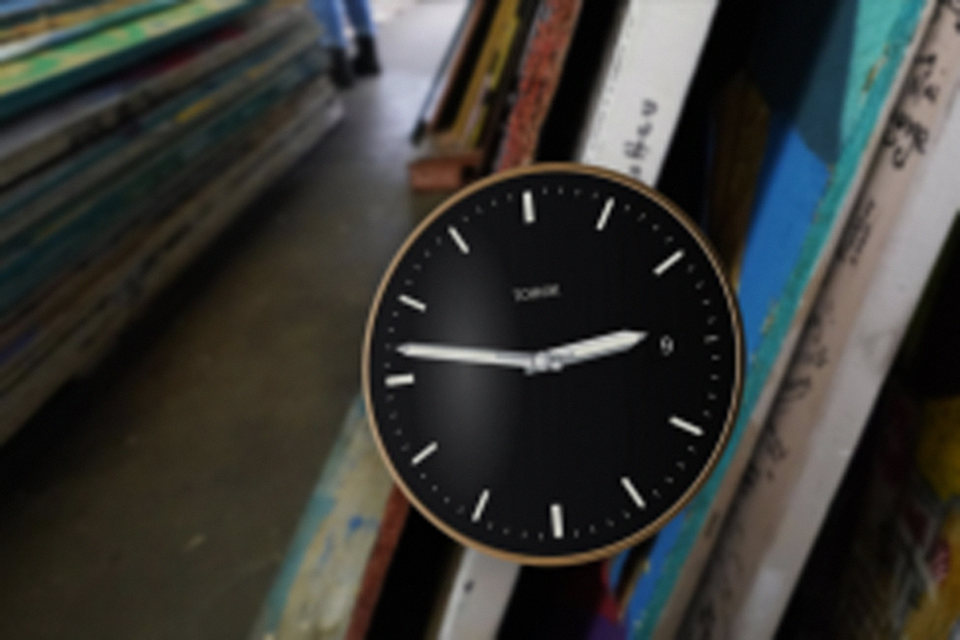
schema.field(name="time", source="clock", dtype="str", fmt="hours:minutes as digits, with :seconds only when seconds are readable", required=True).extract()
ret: 2:47
